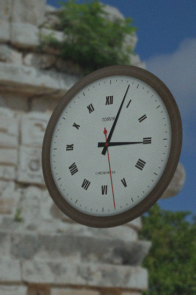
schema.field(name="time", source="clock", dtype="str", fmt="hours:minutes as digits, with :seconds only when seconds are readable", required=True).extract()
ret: 3:03:28
